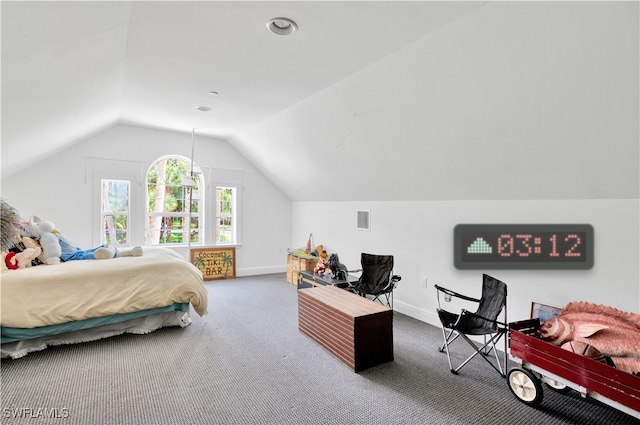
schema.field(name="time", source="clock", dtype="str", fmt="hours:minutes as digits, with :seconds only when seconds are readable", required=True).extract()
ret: 3:12
